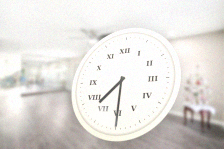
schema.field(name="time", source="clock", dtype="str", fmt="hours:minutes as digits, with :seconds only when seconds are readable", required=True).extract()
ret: 7:30
